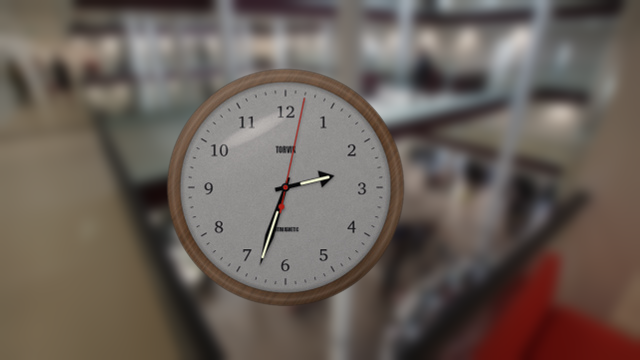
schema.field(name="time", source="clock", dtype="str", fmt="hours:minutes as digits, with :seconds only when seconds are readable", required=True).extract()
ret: 2:33:02
